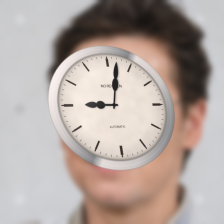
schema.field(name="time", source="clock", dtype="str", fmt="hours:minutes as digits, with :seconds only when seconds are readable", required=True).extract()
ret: 9:02
